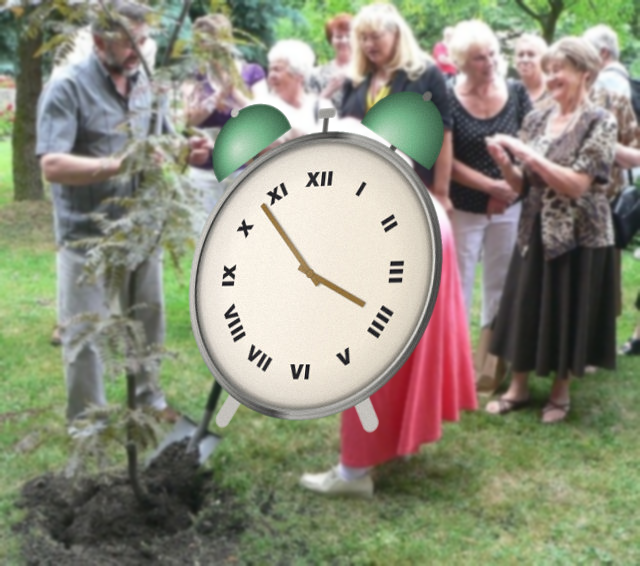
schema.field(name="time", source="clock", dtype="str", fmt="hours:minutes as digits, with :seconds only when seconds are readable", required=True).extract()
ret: 3:53
